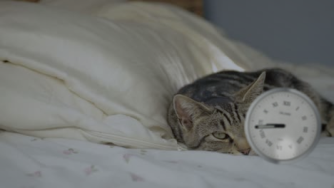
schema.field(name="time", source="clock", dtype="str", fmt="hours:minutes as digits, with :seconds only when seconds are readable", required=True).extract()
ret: 8:43
